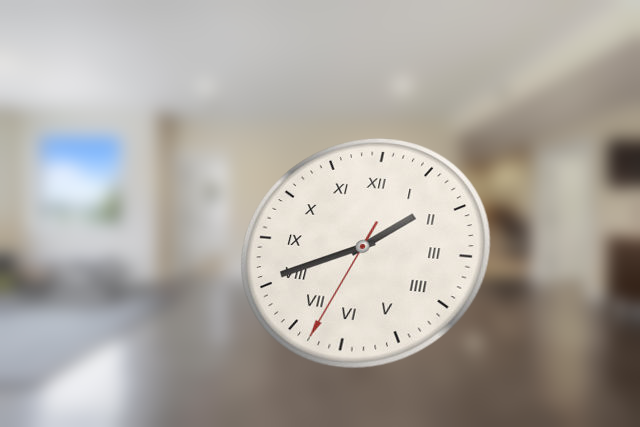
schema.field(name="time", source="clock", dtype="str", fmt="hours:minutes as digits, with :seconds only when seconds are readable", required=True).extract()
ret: 1:40:33
